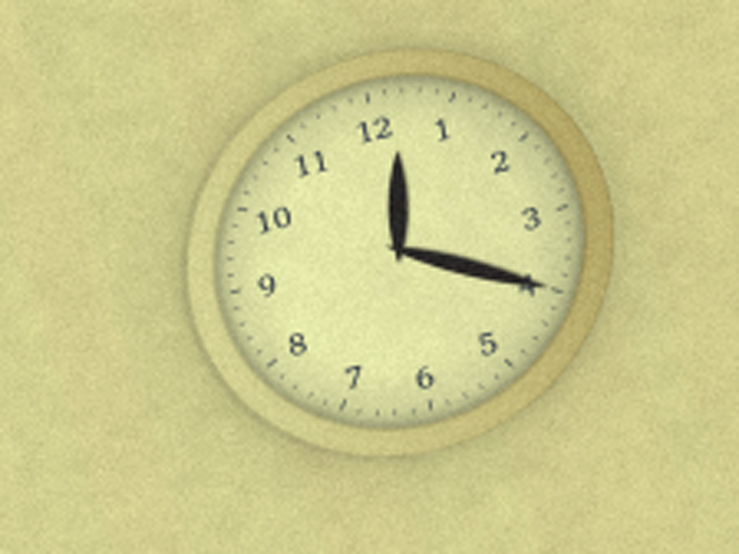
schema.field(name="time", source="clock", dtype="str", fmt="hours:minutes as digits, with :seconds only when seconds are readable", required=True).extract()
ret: 12:20
